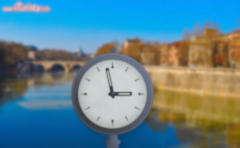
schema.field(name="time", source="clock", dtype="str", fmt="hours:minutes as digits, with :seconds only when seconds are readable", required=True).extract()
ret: 2:58
